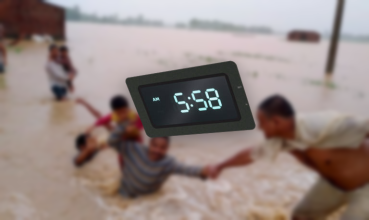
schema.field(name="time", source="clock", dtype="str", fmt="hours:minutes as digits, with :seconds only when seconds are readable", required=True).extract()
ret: 5:58
